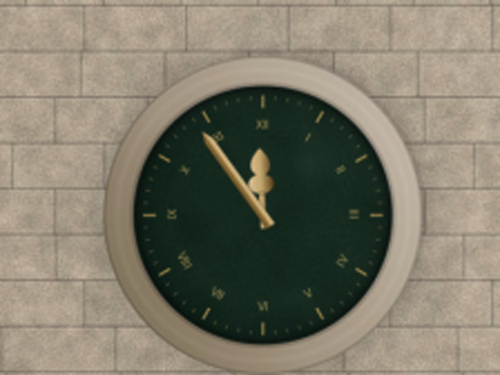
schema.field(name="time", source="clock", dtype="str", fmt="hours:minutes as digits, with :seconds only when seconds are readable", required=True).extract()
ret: 11:54
